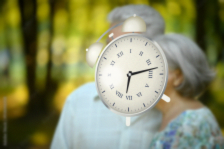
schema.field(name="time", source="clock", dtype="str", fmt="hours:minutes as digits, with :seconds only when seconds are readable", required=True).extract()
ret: 7:18
